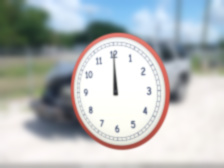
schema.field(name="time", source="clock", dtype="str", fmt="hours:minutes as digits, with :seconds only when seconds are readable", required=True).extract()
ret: 12:00
